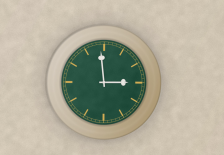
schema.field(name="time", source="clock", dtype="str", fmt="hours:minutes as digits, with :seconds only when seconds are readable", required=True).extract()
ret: 2:59
